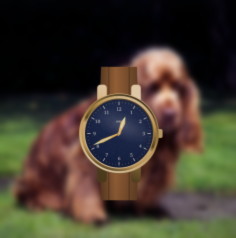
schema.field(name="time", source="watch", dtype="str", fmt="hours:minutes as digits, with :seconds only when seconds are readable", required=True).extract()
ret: 12:41
